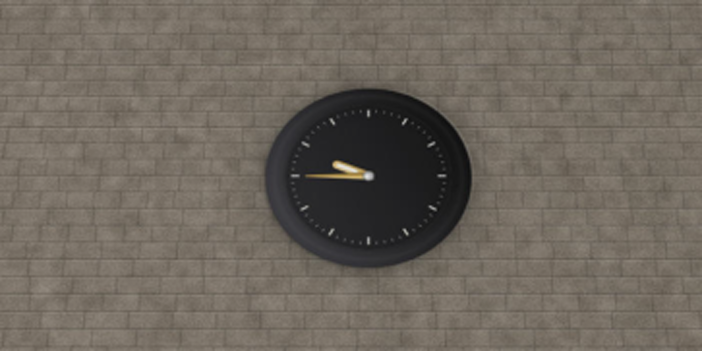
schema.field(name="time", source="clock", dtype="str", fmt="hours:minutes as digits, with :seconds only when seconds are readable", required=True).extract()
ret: 9:45
